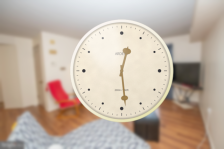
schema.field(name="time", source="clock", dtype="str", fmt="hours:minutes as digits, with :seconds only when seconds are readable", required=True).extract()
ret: 12:29
